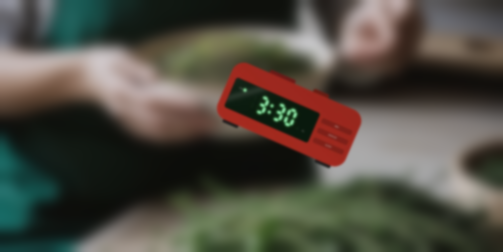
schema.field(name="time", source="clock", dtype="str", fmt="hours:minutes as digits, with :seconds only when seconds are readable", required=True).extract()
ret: 3:30
